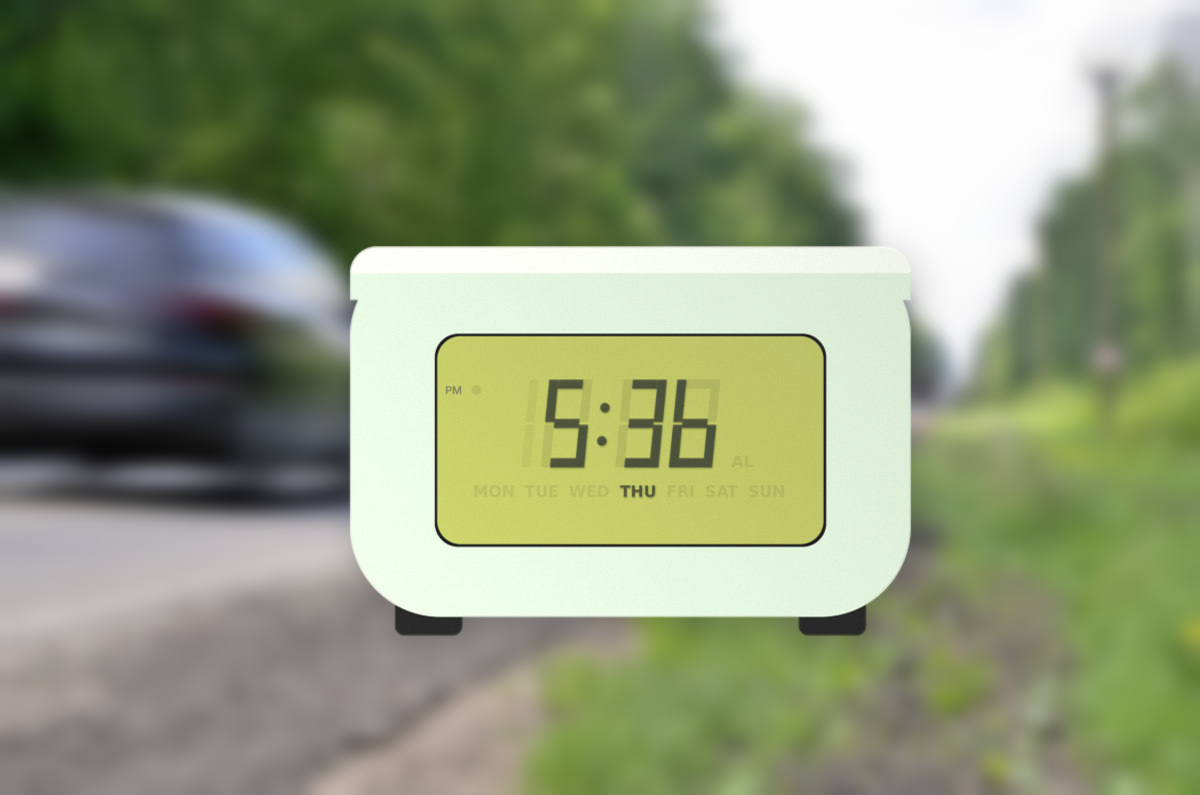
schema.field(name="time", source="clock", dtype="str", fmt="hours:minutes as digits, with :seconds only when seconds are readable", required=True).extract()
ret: 5:36
